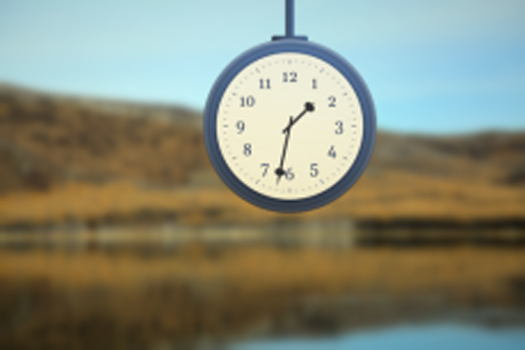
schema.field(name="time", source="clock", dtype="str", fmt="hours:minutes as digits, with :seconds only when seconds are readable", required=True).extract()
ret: 1:32
